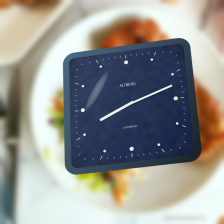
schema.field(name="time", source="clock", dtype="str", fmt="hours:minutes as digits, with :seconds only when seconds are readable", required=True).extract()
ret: 8:12
